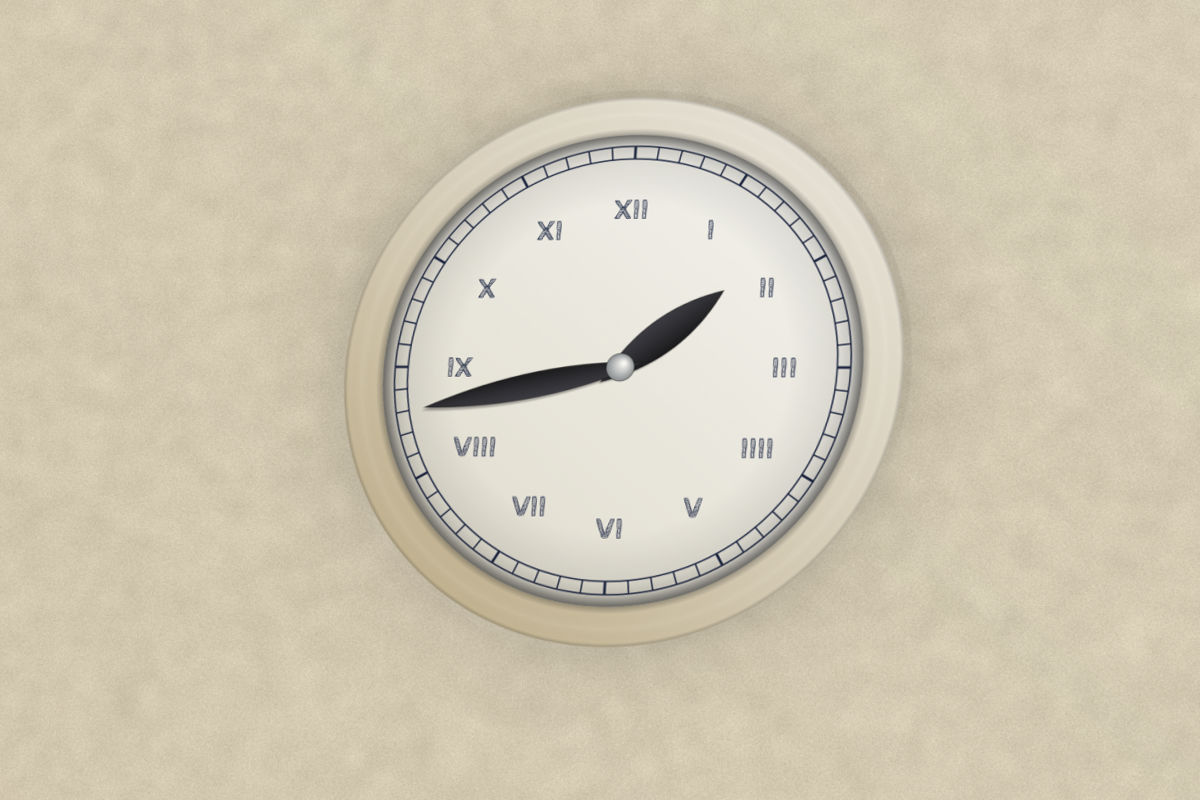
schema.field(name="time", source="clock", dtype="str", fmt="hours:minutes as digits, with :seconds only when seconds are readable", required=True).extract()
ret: 1:43
